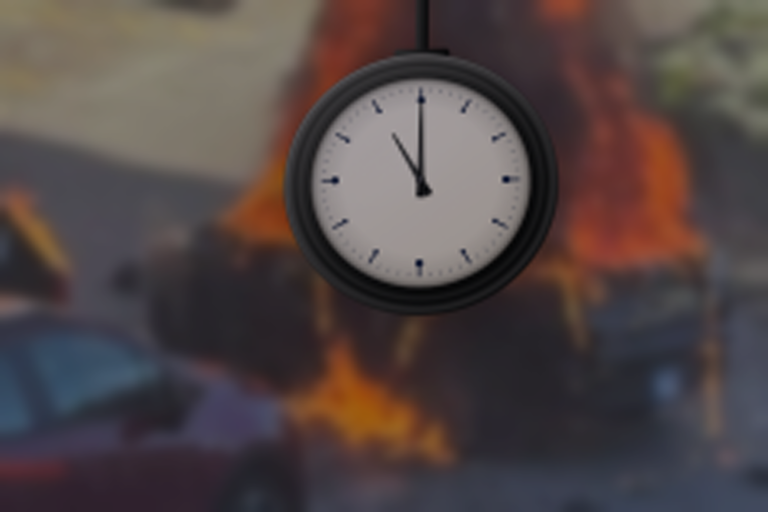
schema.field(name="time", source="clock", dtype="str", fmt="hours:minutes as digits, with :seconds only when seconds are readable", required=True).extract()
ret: 11:00
